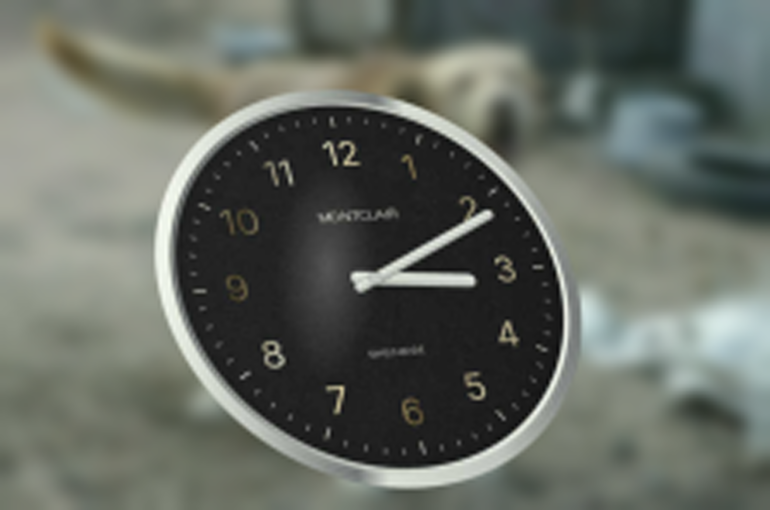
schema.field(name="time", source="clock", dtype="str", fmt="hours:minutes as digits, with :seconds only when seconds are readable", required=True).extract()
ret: 3:11
